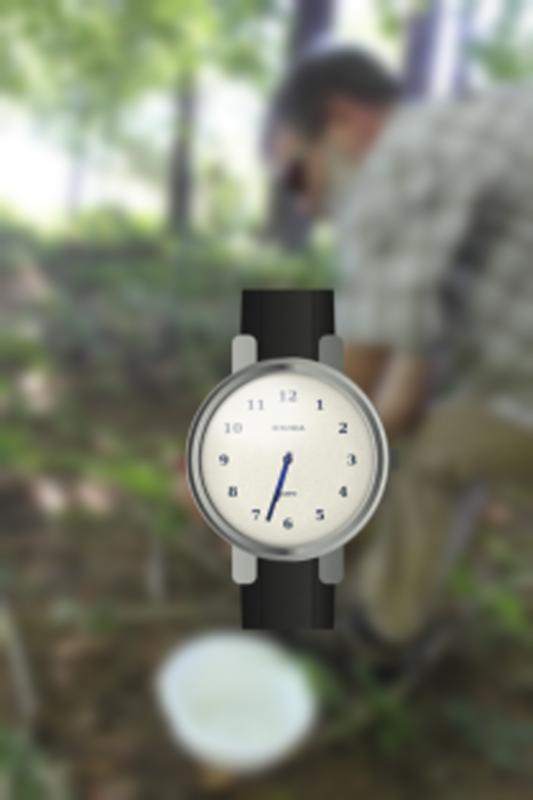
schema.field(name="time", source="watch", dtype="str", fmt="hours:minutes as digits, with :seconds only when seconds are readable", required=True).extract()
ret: 6:33
